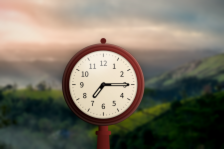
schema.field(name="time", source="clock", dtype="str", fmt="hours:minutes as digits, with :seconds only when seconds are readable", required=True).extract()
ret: 7:15
